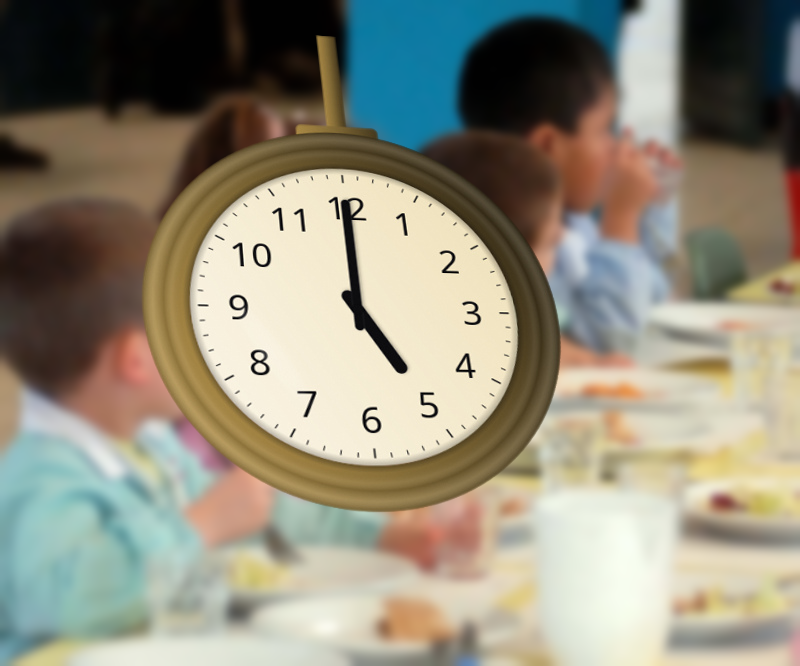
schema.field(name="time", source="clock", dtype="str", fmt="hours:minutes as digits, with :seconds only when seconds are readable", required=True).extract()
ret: 5:00
